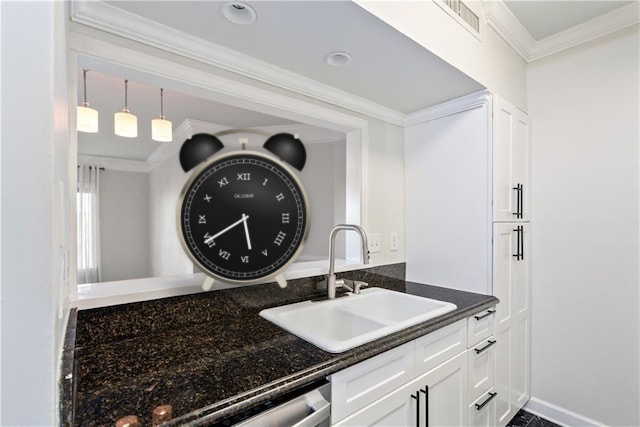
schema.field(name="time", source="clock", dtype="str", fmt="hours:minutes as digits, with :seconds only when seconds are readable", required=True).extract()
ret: 5:40
